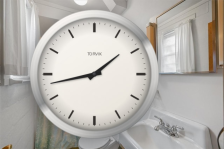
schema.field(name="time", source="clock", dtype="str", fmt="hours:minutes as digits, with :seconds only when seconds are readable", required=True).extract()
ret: 1:43
